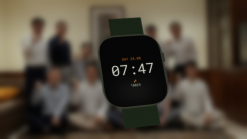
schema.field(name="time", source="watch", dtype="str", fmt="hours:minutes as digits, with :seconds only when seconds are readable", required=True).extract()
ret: 7:47
